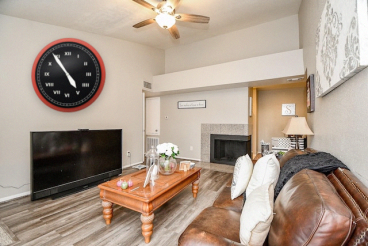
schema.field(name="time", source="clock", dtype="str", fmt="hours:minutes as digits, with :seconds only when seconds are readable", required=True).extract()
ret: 4:54
